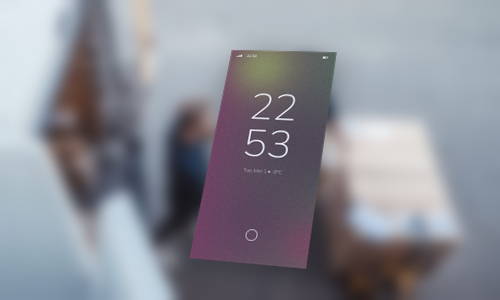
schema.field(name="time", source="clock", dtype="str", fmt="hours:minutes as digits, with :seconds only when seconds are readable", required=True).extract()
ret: 22:53
